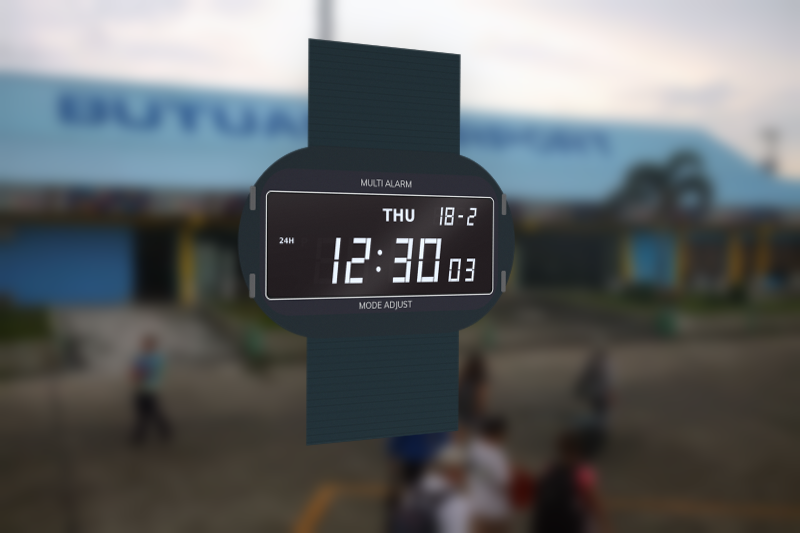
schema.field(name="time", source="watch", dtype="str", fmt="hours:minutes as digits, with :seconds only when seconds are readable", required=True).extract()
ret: 12:30:03
